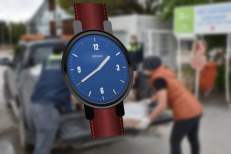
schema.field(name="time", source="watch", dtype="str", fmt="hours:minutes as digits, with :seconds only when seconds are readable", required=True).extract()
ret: 1:40
